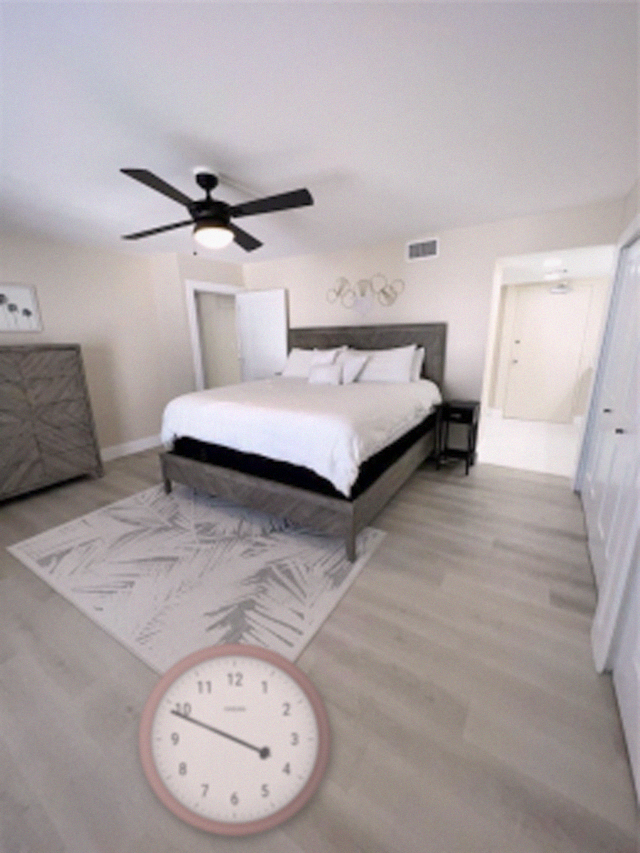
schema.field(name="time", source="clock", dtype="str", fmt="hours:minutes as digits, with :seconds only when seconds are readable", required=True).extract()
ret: 3:49
